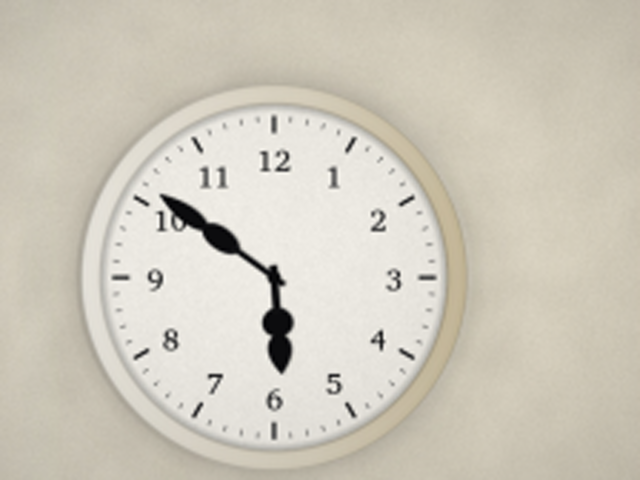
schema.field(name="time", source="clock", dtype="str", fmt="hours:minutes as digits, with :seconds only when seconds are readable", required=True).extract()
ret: 5:51
